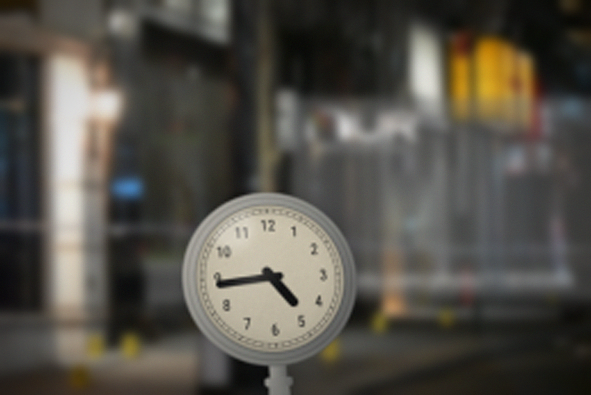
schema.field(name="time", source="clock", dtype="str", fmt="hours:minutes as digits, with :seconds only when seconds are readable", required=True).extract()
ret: 4:44
